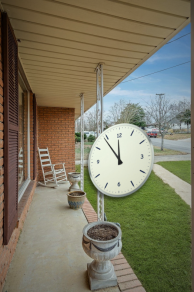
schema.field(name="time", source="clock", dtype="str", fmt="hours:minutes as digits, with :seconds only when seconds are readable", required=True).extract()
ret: 11:54
